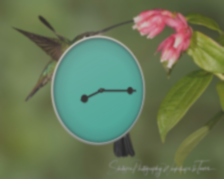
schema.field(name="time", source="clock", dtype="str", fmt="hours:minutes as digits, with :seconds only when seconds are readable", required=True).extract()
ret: 8:15
